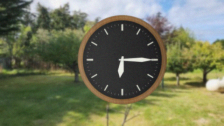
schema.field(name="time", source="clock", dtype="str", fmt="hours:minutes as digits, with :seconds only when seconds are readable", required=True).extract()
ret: 6:15
